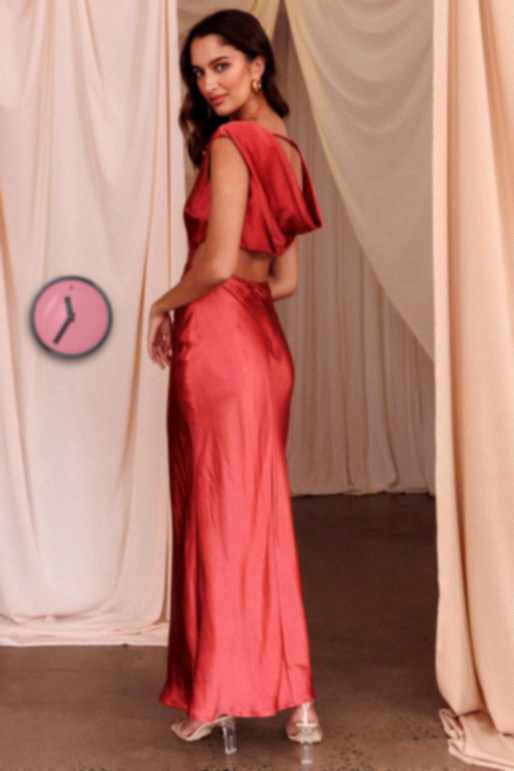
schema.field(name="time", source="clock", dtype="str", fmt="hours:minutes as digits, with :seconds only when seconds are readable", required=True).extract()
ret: 11:35
